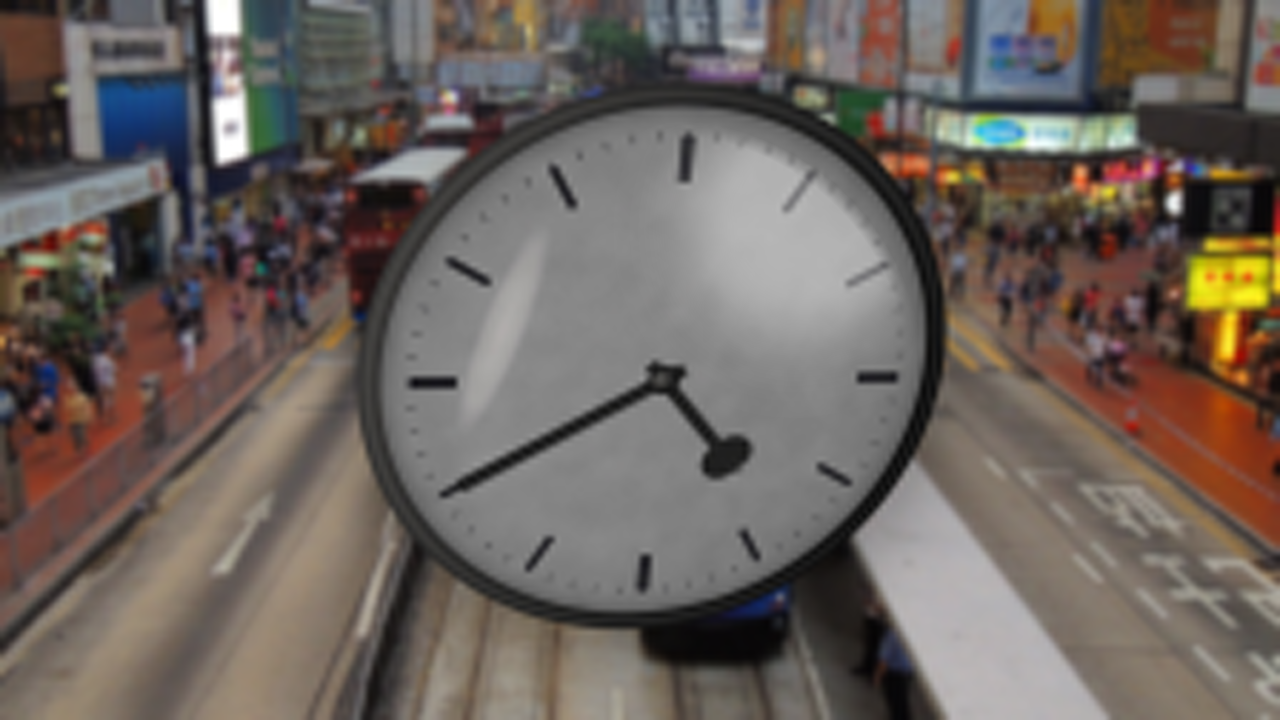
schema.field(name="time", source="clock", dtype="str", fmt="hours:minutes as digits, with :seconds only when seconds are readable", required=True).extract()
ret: 4:40
